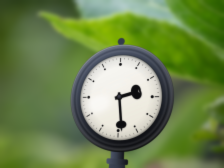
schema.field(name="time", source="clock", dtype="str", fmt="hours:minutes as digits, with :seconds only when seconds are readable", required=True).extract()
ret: 2:29
